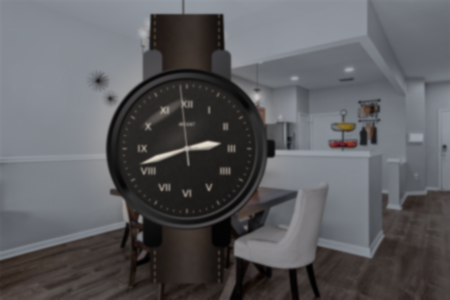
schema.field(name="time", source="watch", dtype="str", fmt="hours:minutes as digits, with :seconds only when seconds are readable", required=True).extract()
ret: 2:41:59
